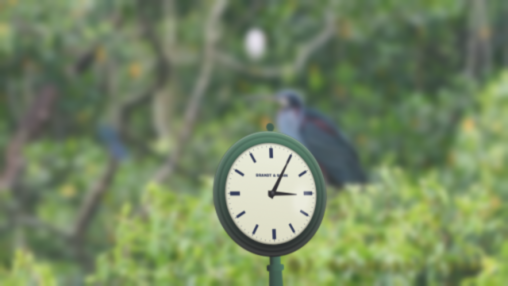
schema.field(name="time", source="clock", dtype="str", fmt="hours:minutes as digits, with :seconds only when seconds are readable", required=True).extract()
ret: 3:05
